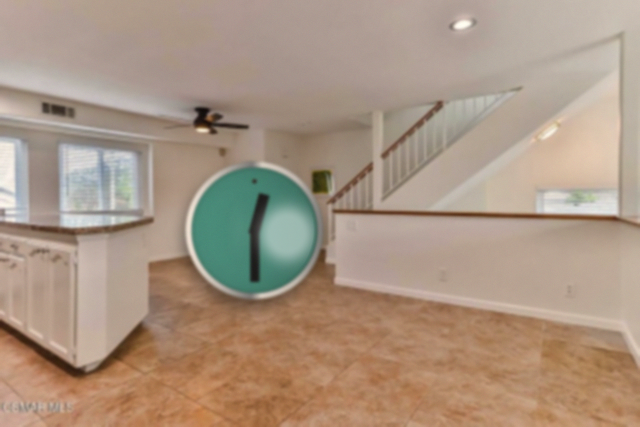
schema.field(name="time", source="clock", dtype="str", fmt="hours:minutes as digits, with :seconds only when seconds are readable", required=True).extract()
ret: 12:30
